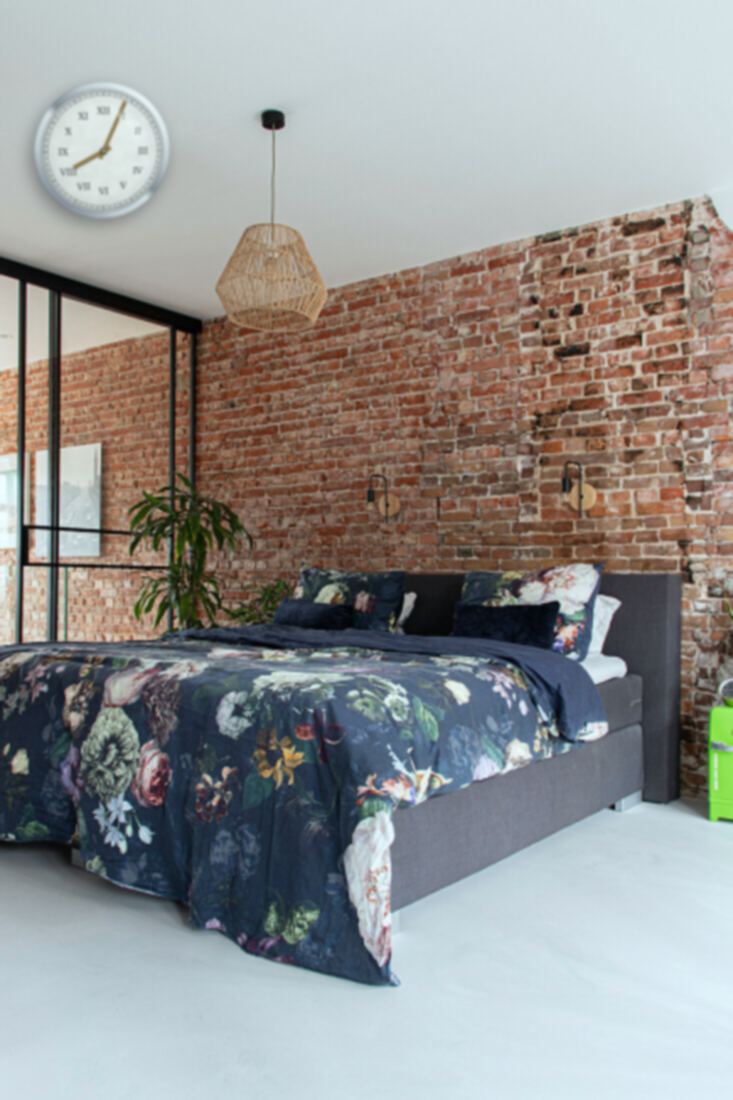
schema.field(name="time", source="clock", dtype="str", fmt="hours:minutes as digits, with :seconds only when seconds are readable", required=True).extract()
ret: 8:04
